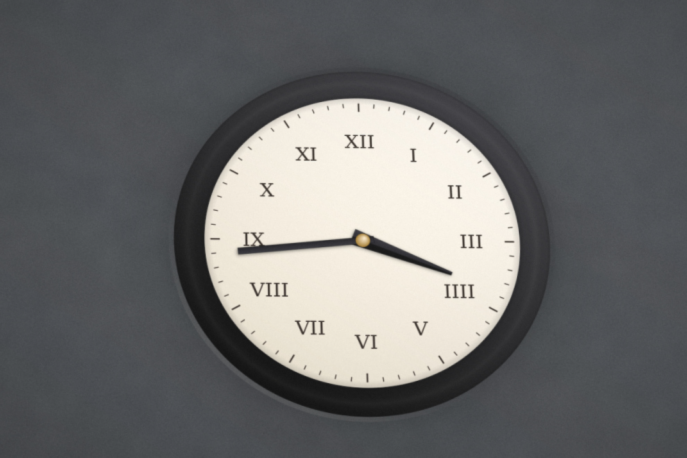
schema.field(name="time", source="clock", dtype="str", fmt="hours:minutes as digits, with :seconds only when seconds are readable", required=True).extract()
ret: 3:44
